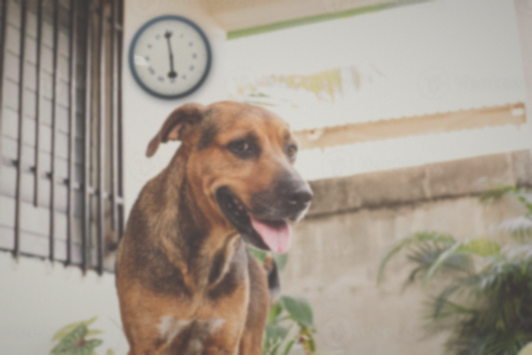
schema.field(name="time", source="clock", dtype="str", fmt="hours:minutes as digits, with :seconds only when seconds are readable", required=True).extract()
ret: 5:59
